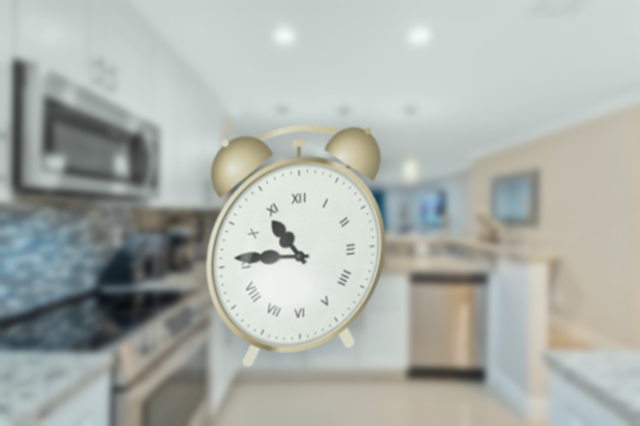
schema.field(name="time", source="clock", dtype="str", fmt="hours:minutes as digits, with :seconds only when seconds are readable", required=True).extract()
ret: 10:46
